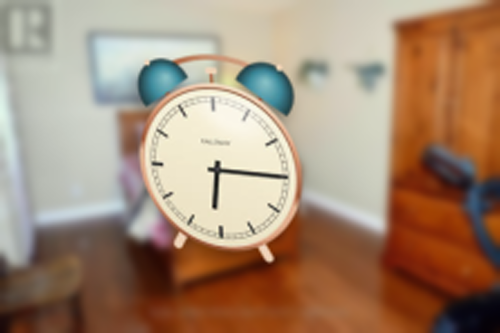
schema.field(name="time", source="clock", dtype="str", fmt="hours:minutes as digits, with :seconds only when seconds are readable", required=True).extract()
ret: 6:15
